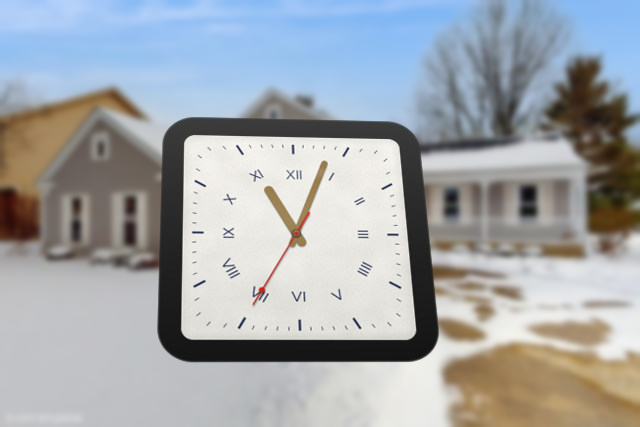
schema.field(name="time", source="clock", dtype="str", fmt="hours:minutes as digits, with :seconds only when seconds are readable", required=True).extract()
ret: 11:03:35
